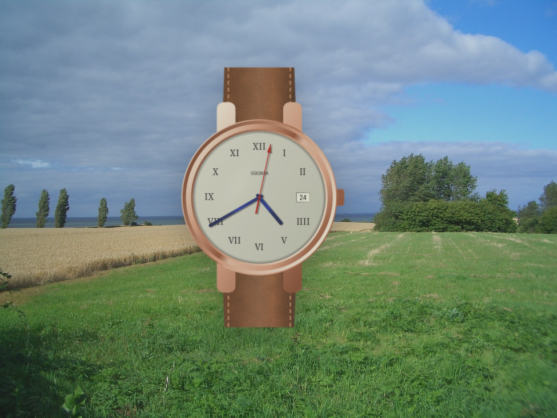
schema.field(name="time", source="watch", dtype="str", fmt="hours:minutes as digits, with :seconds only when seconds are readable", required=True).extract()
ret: 4:40:02
